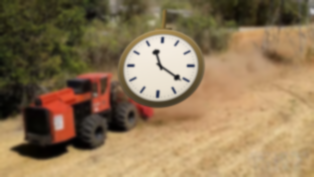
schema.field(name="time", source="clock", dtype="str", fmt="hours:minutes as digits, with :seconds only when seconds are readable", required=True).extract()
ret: 11:21
